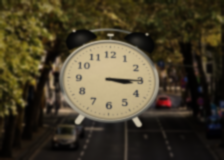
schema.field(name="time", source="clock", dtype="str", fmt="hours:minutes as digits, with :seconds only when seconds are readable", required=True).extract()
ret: 3:15
